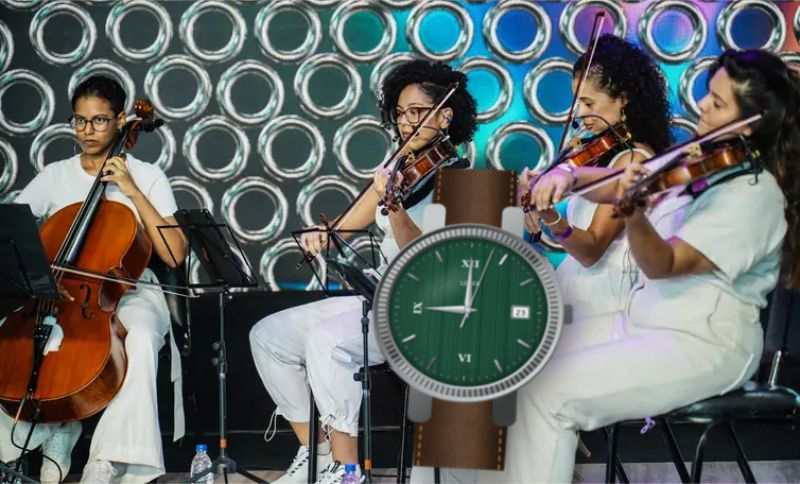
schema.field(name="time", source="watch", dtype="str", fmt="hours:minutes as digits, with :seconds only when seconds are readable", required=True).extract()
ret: 9:00:03
